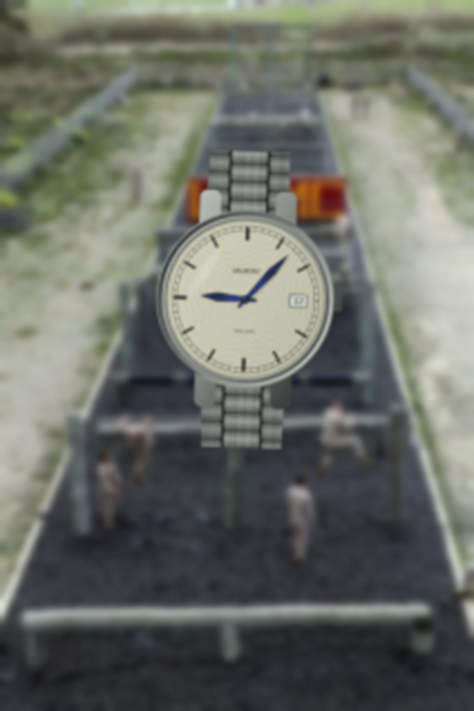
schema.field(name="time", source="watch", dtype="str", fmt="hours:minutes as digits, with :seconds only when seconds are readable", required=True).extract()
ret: 9:07
